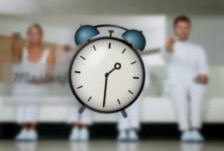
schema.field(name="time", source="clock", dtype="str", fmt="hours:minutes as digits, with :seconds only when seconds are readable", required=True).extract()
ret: 1:30
